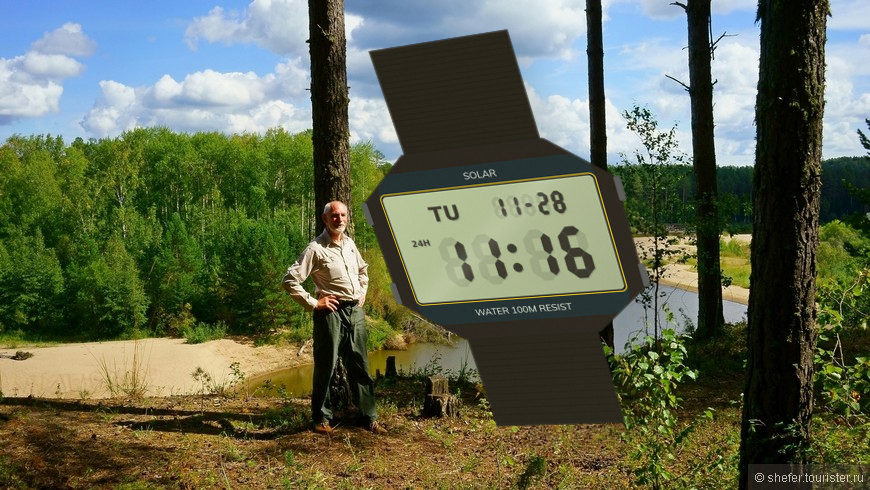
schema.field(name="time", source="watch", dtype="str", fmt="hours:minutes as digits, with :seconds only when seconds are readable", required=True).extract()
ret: 11:16
